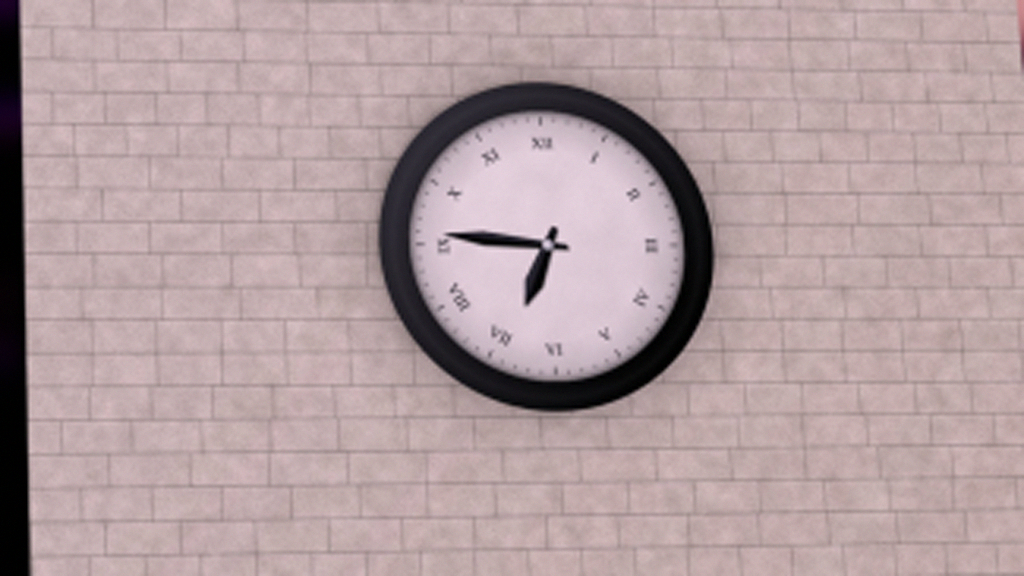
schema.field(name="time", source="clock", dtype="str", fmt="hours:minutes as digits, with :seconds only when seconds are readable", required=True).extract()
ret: 6:46
